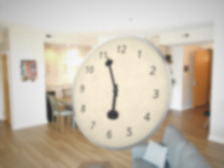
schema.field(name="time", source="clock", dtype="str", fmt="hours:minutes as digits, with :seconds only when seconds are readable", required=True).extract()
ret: 5:56
